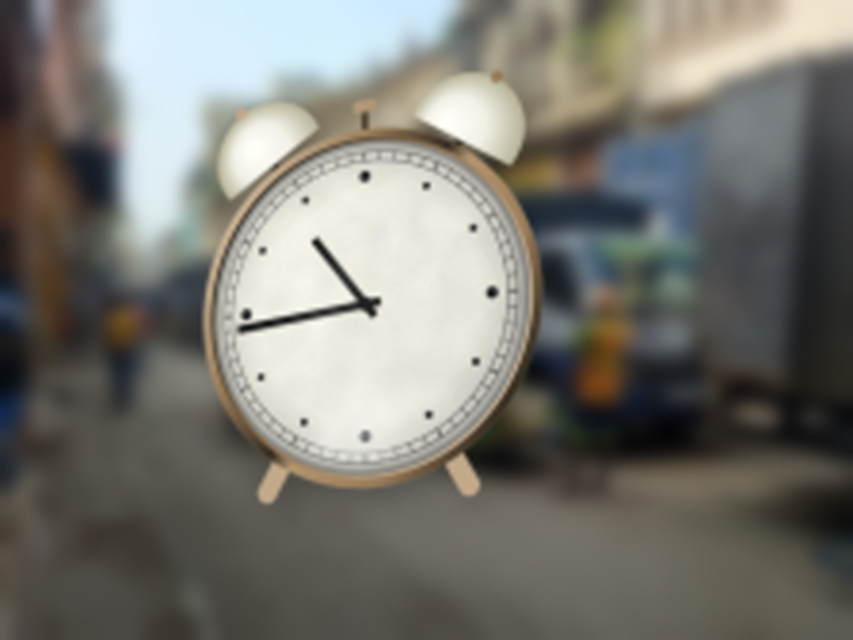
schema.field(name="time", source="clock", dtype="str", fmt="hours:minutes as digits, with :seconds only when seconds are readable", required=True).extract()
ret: 10:44
